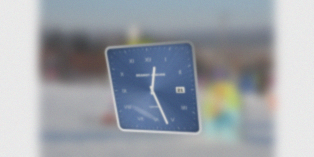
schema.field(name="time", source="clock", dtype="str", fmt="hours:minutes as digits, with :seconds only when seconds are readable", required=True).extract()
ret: 12:27
